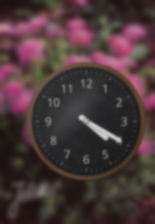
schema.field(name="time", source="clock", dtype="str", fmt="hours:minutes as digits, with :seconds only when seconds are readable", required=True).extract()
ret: 4:20
